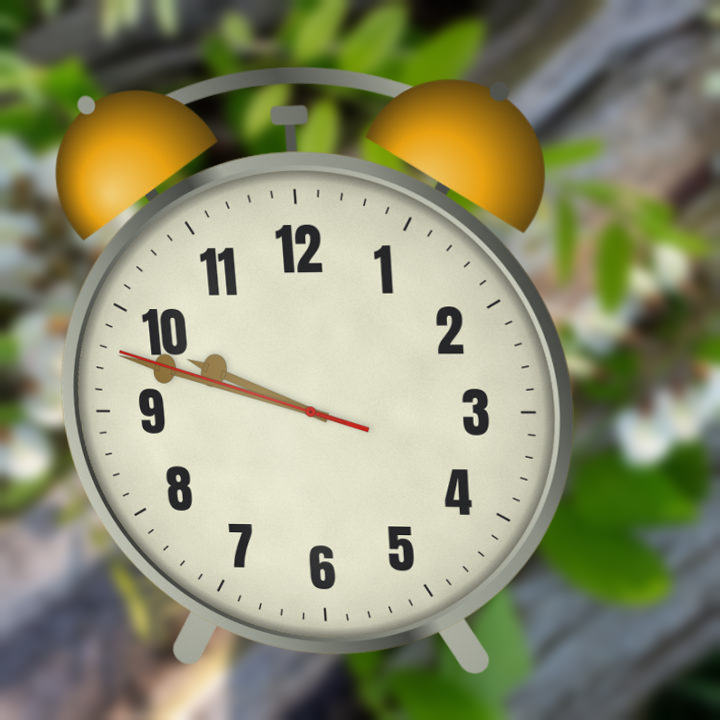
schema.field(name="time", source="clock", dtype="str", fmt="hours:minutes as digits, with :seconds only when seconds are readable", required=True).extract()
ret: 9:47:48
